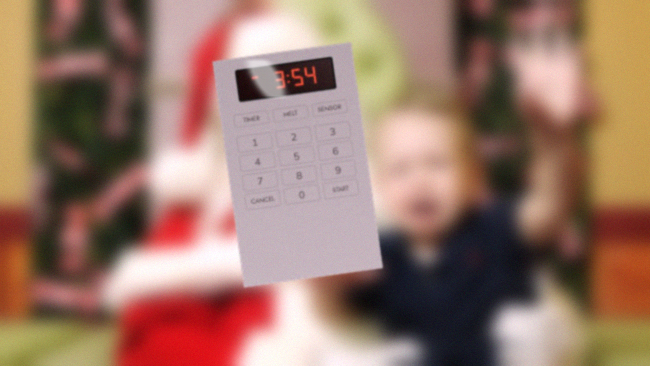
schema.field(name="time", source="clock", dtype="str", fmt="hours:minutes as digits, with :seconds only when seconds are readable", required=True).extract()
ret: 3:54
